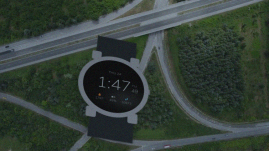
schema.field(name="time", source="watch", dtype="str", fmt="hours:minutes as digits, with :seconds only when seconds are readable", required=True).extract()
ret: 1:47
